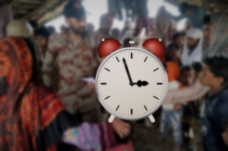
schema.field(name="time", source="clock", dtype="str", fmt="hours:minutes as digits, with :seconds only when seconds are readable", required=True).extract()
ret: 2:57
